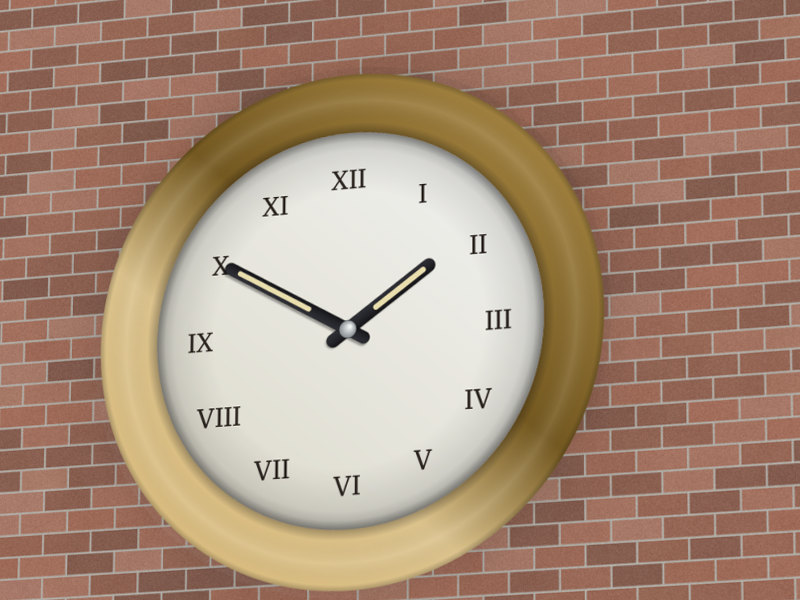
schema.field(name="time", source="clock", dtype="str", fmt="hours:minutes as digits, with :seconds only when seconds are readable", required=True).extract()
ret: 1:50
